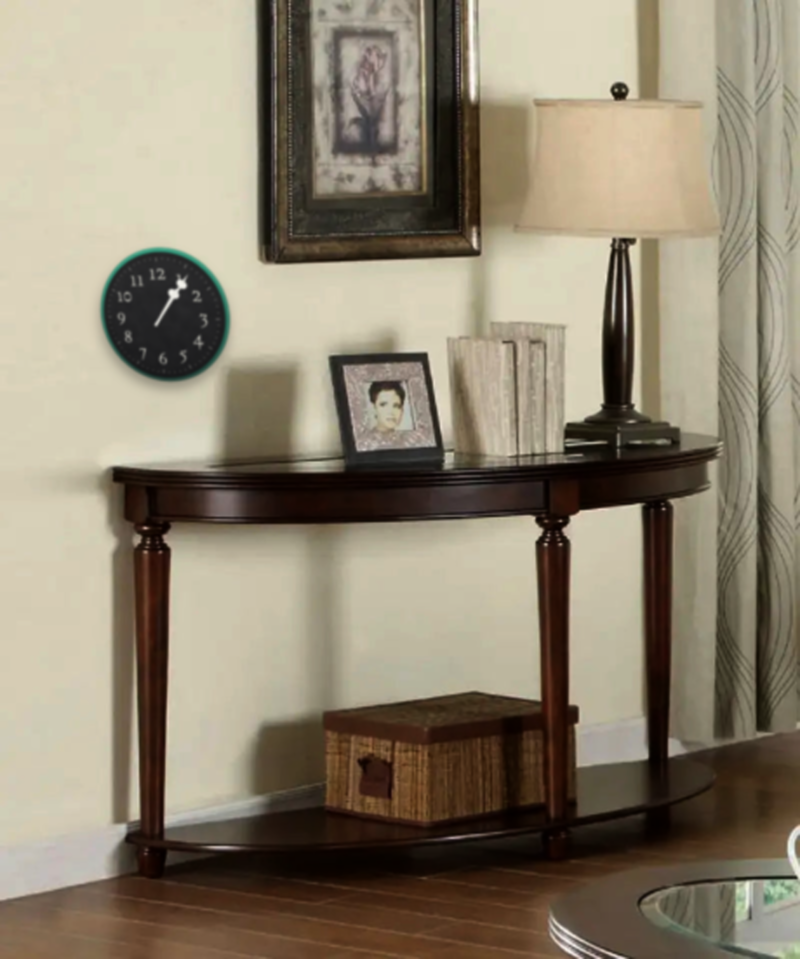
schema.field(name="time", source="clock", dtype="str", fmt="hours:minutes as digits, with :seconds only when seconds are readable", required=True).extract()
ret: 1:06
